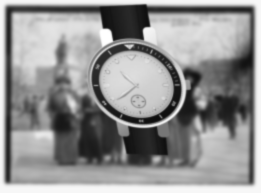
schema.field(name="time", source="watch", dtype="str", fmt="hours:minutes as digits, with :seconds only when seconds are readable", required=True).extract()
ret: 10:39
